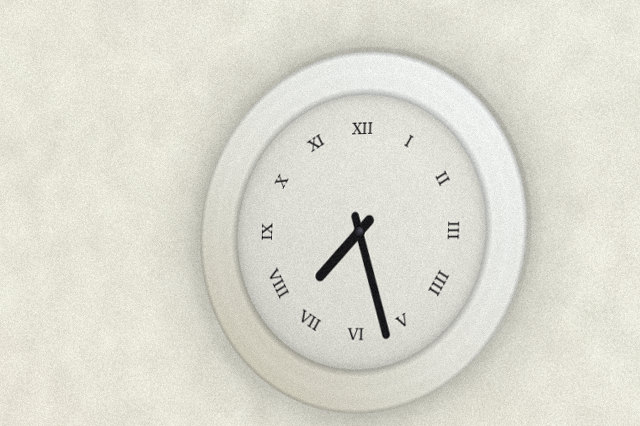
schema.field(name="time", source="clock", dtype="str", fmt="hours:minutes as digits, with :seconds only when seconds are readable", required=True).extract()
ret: 7:27
